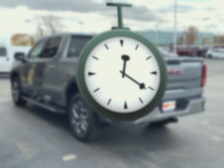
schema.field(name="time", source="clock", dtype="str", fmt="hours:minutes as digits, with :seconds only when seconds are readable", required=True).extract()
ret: 12:21
